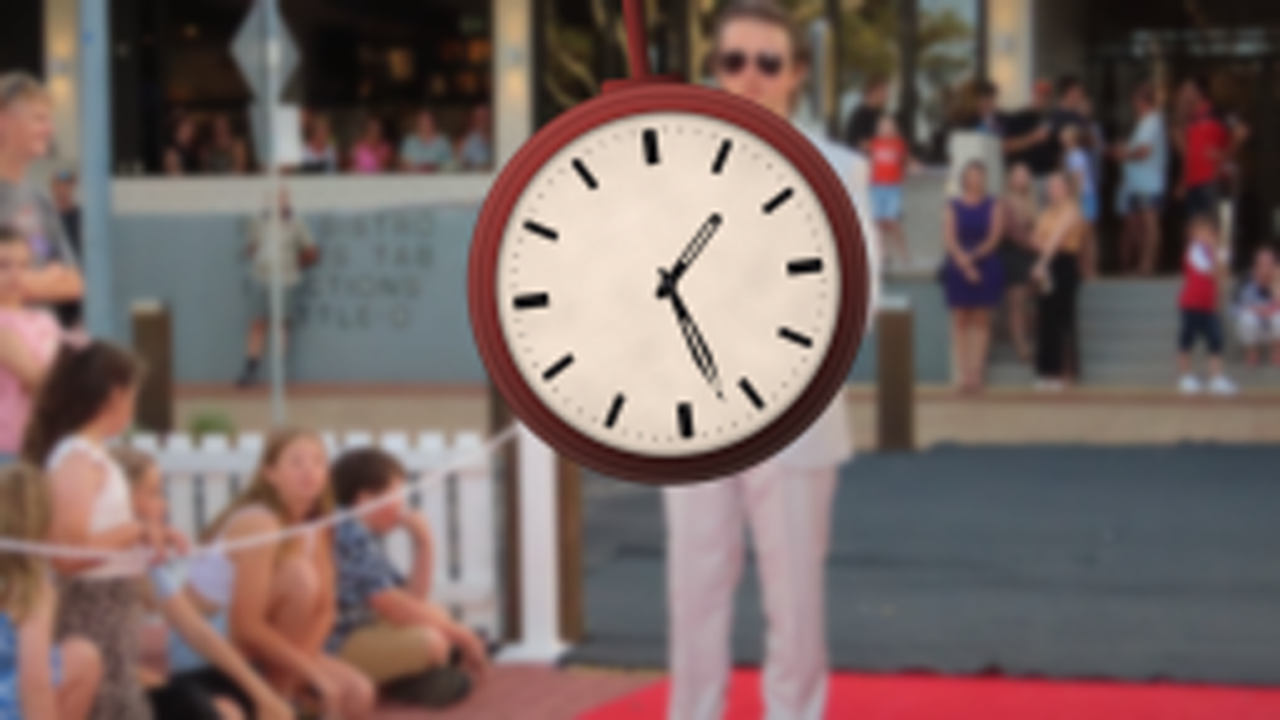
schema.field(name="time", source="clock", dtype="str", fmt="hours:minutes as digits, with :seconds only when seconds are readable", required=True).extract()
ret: 1:27
